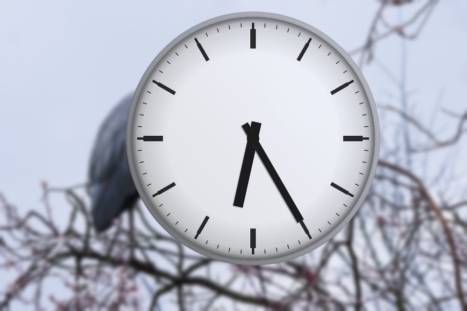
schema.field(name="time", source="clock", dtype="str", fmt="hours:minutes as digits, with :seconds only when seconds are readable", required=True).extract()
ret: 6:25
